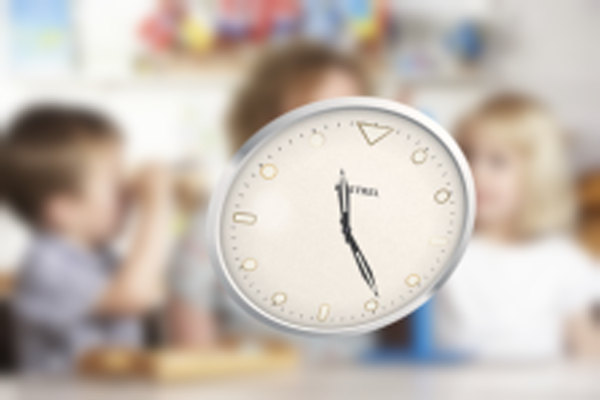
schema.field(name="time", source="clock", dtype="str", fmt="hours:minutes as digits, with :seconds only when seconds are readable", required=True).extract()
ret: 11:24
